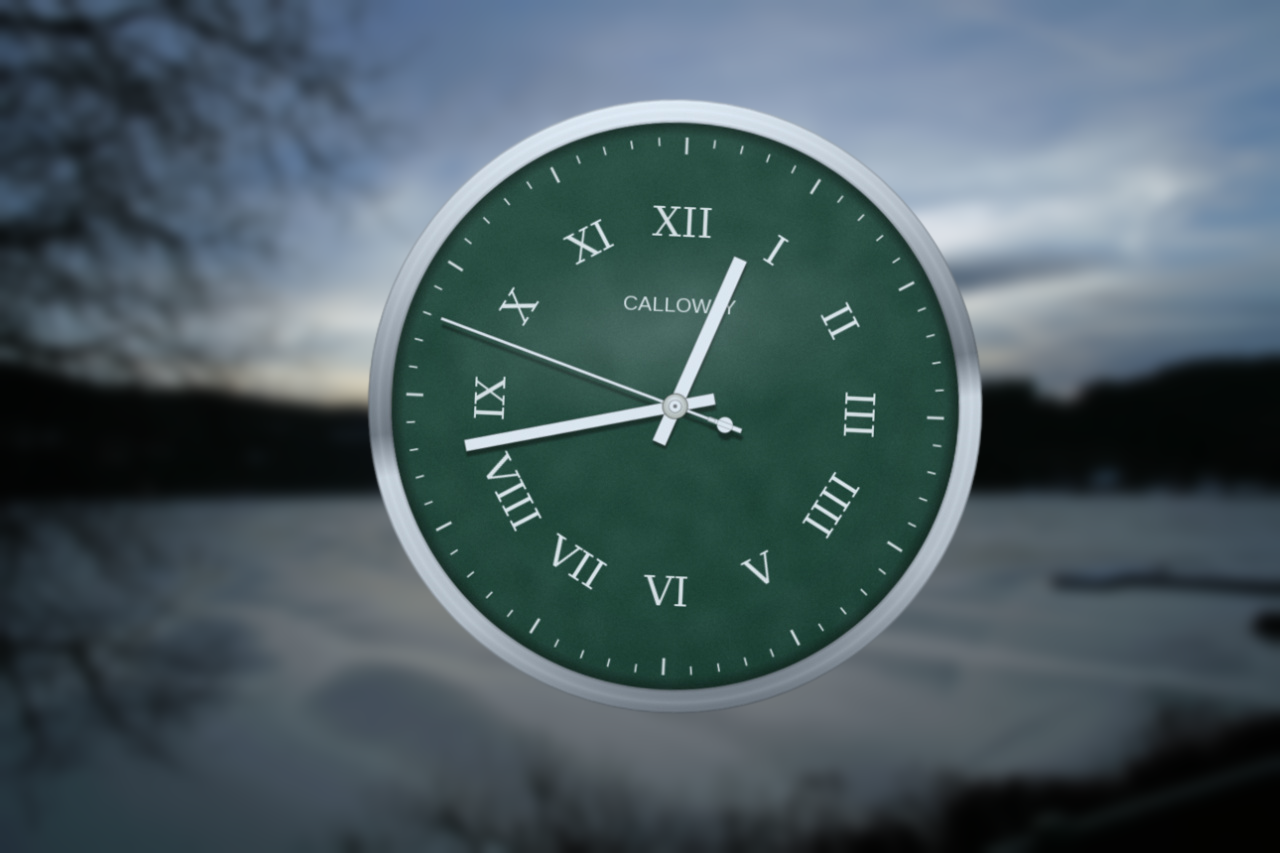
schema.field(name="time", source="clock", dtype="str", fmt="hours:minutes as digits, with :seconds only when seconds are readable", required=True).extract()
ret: 12:42:48
